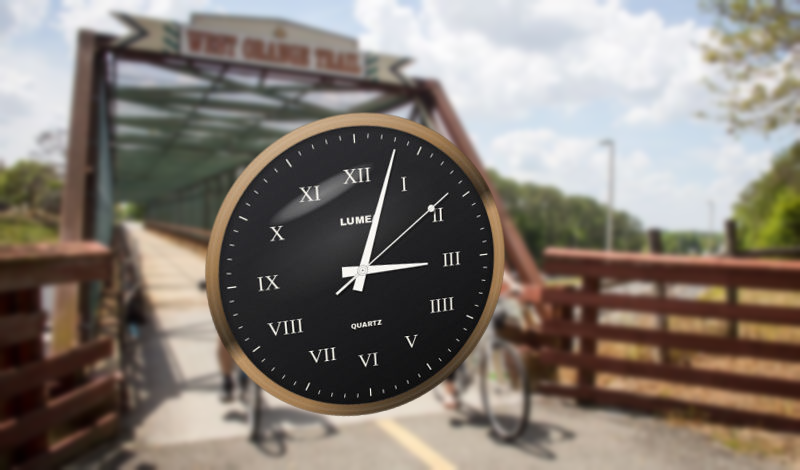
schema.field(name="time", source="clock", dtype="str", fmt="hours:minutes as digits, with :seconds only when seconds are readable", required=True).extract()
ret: 3:03:09
